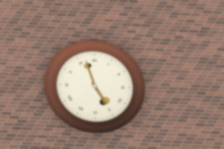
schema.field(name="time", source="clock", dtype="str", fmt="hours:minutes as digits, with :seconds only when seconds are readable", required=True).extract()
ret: 4:57
